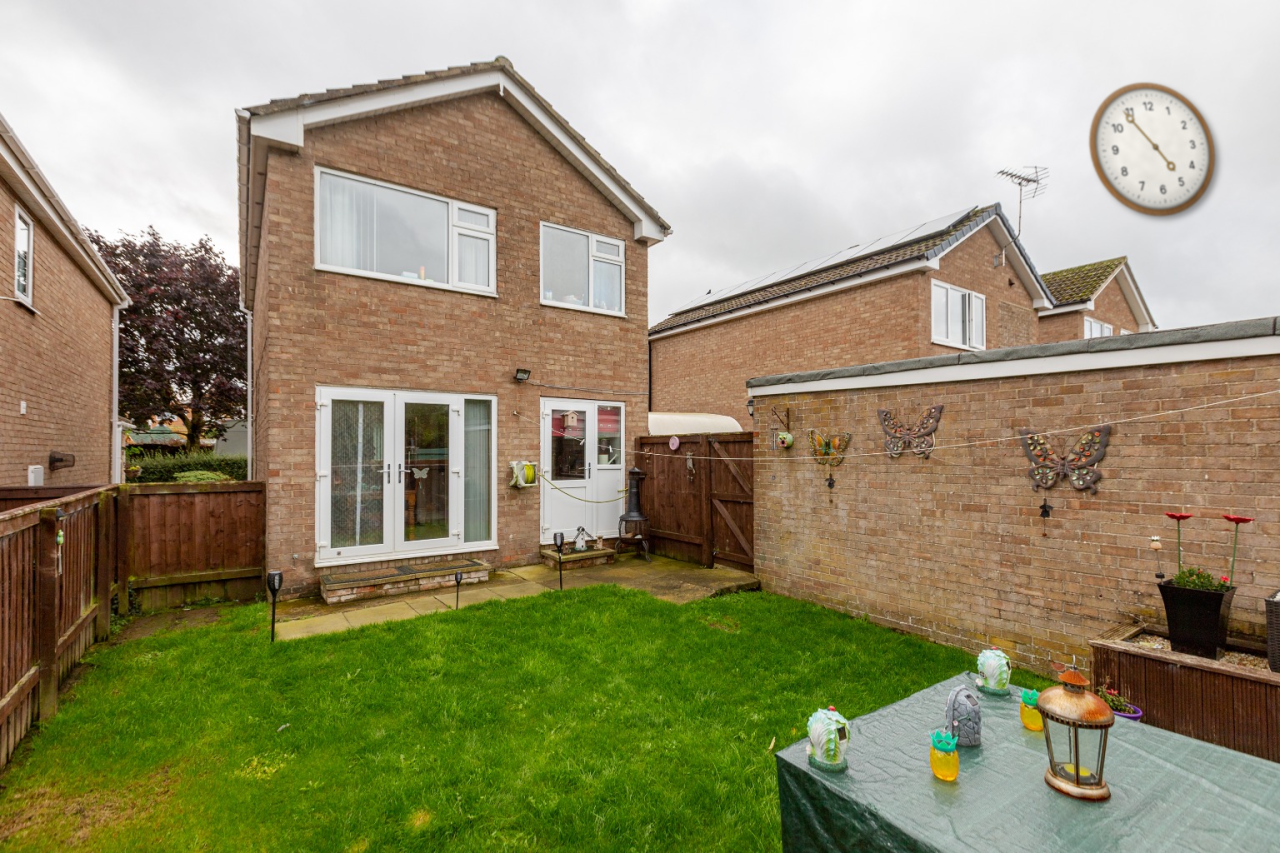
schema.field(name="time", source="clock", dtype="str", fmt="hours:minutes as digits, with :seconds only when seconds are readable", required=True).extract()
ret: 4:54
